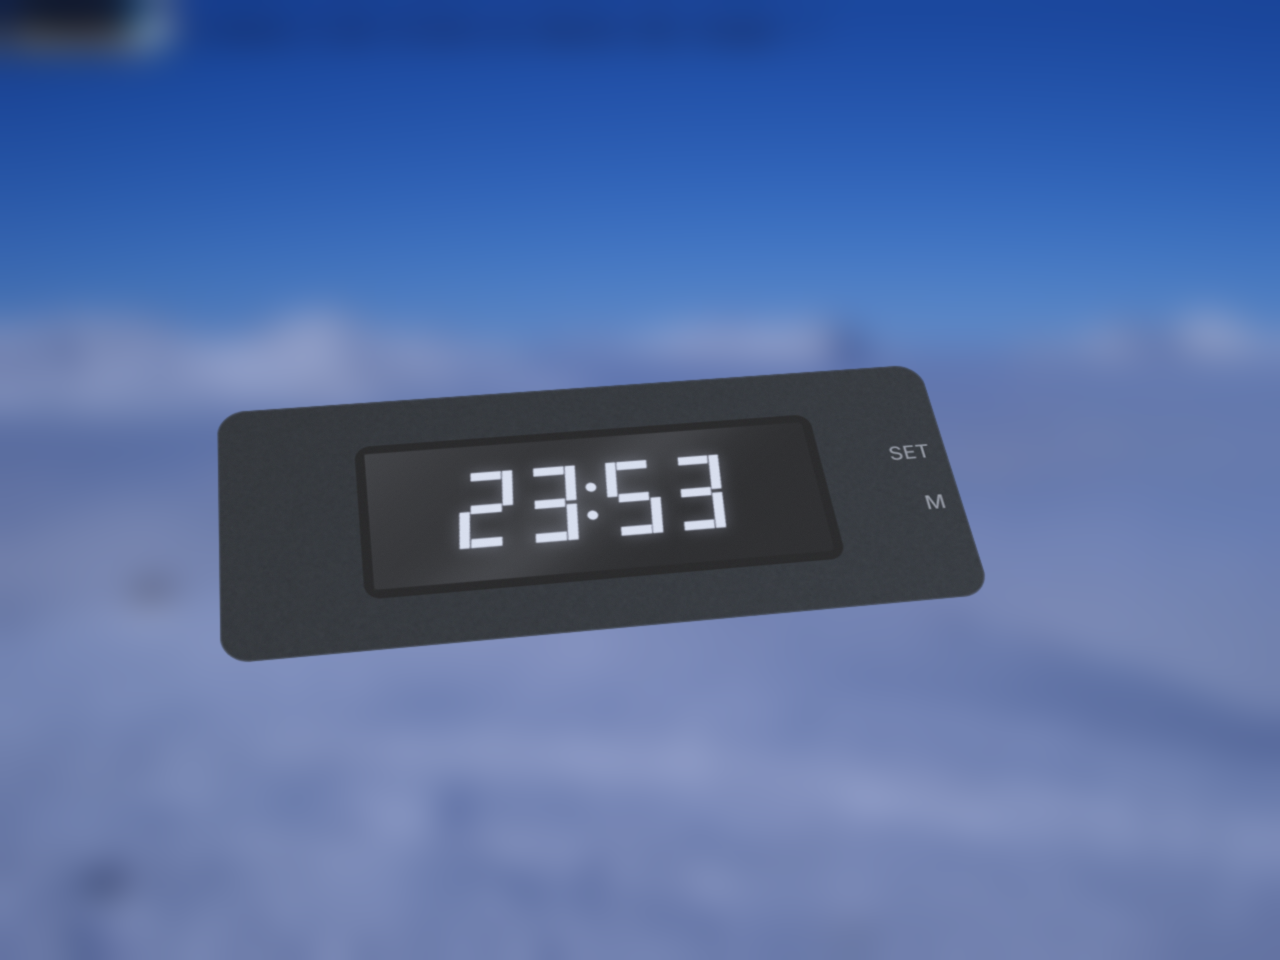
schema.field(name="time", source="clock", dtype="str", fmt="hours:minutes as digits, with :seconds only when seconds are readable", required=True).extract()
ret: 23:53
